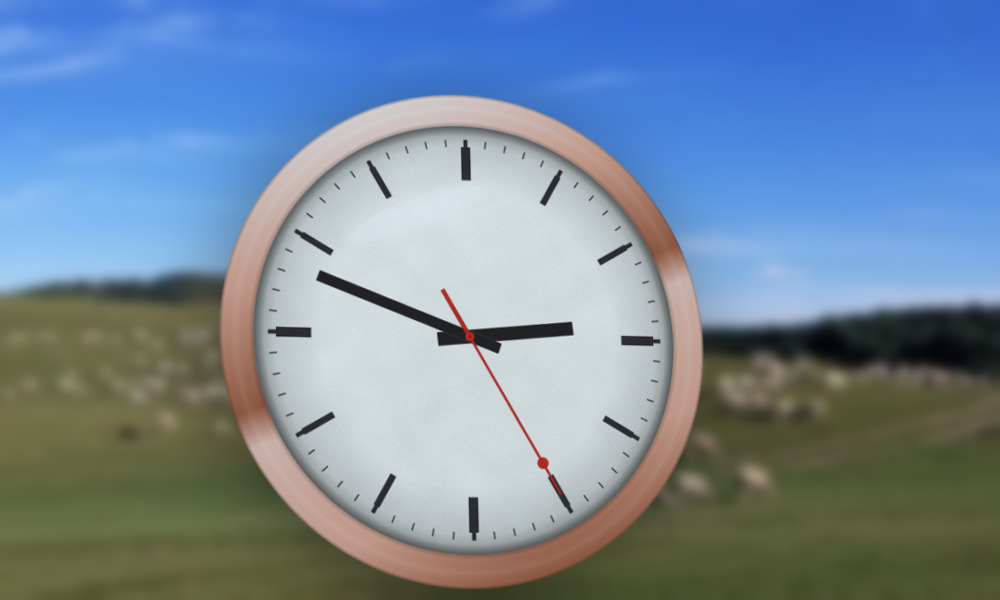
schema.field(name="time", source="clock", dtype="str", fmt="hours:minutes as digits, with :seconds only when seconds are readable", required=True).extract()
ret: 2:48:25
